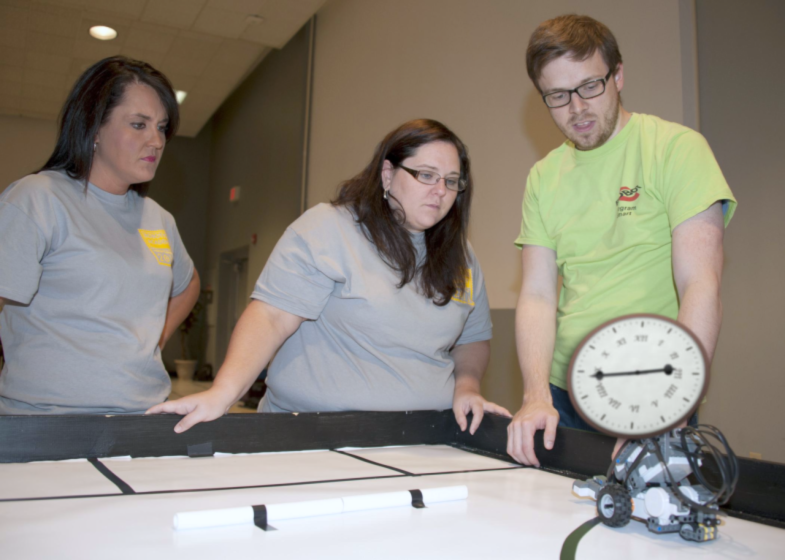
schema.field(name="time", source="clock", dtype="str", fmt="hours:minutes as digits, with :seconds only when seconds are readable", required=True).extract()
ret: 2:44
